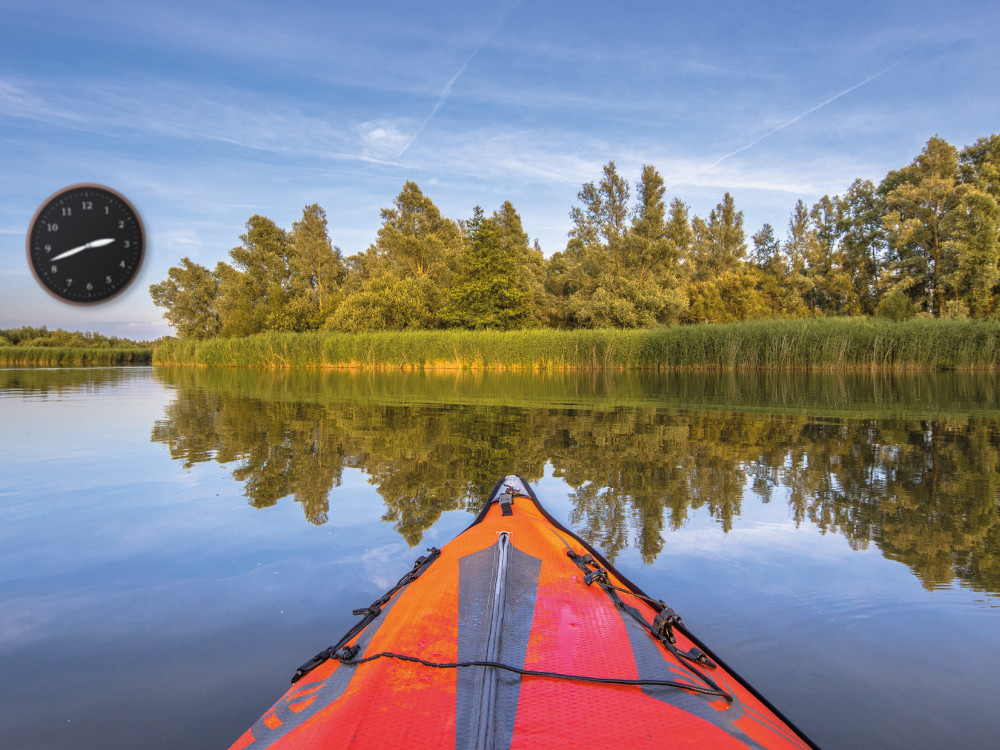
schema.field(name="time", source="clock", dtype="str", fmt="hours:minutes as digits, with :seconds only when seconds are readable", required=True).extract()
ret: 2:42
